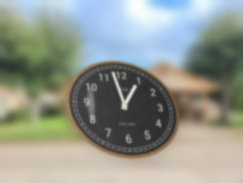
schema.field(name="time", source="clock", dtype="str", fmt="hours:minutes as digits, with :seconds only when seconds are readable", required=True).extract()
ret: 12:58
